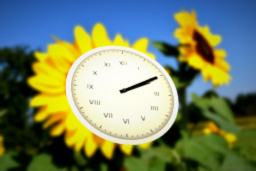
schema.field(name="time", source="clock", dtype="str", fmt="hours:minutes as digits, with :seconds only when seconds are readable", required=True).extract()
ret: 2:10
